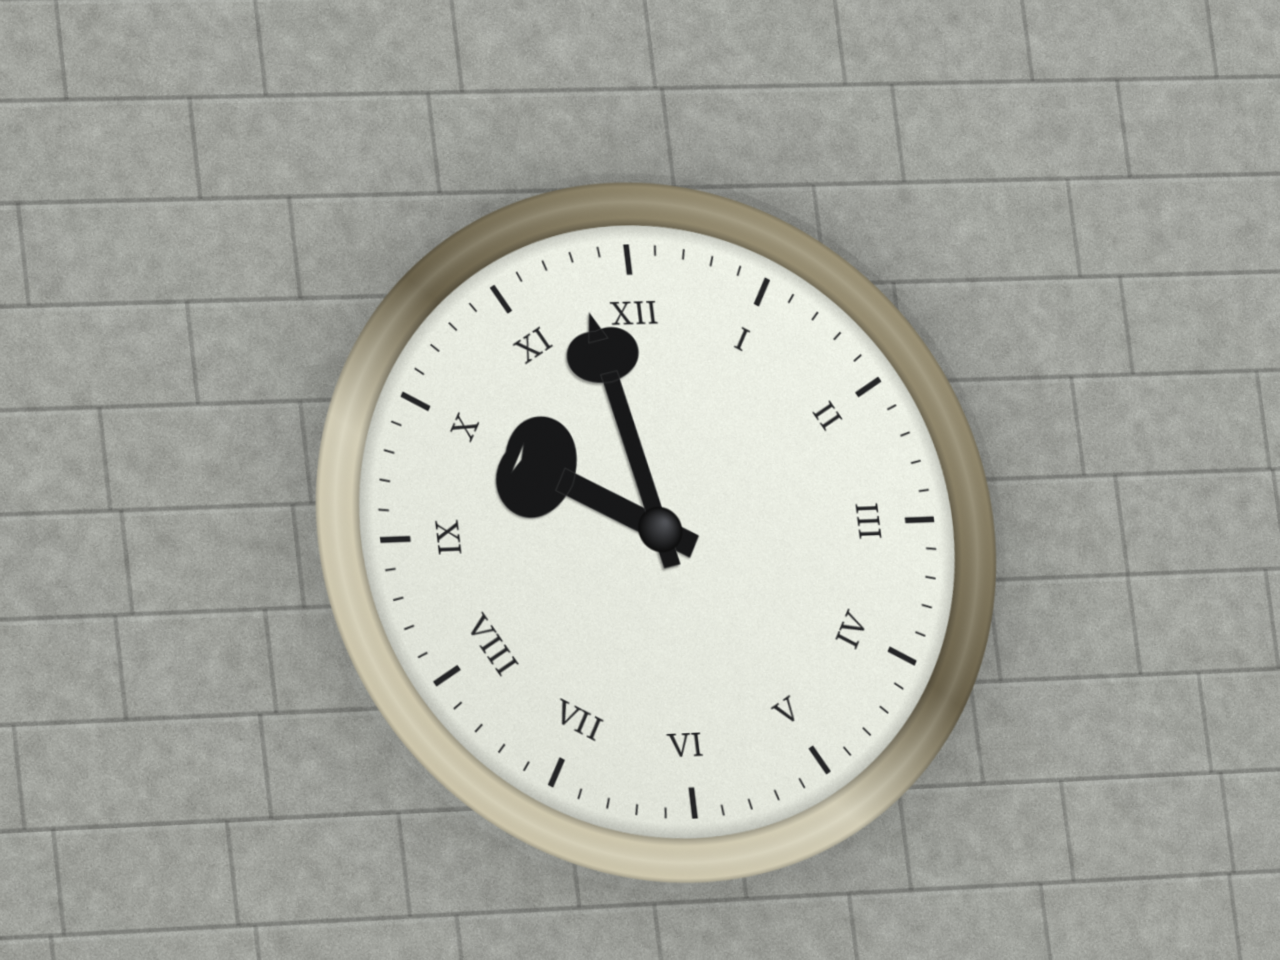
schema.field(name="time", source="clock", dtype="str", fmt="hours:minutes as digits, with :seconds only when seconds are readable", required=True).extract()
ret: 9:58
